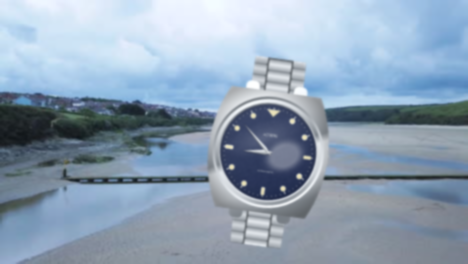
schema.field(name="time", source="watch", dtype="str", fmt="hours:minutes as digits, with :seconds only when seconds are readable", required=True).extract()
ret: 8:52
